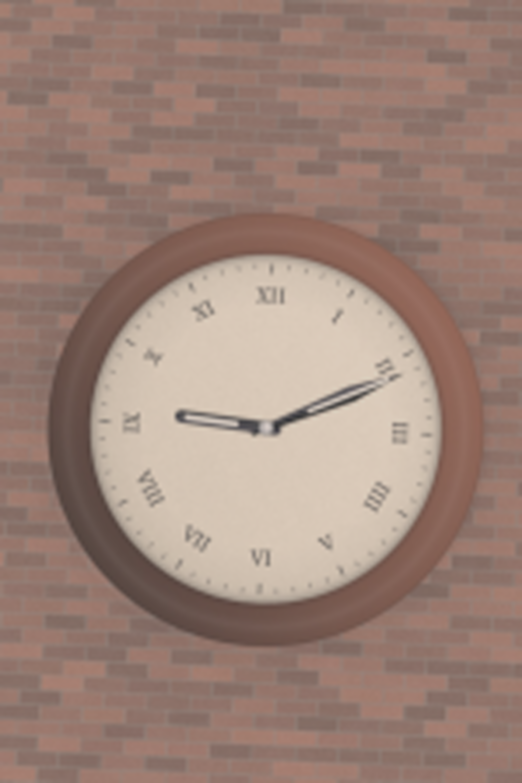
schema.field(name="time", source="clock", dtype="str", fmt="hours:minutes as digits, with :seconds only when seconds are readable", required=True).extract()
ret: 9:11
